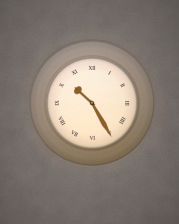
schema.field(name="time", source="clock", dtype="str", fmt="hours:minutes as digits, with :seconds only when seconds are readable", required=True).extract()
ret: 10:25
